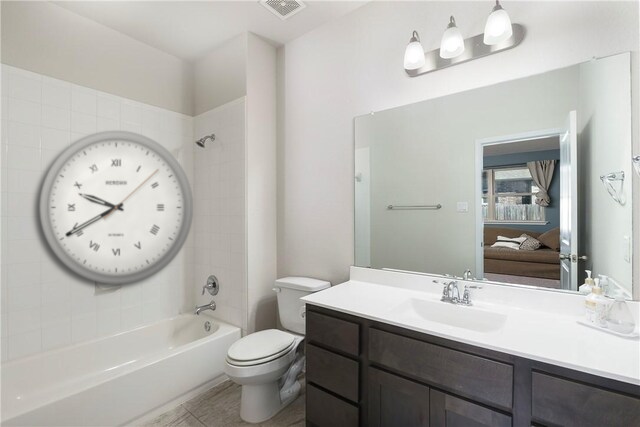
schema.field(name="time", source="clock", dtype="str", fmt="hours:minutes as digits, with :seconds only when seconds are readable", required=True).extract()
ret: 9:40:08
